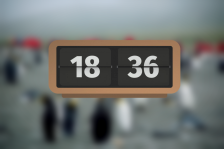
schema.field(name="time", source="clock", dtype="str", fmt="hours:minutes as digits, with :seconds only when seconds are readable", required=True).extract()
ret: 18:36
